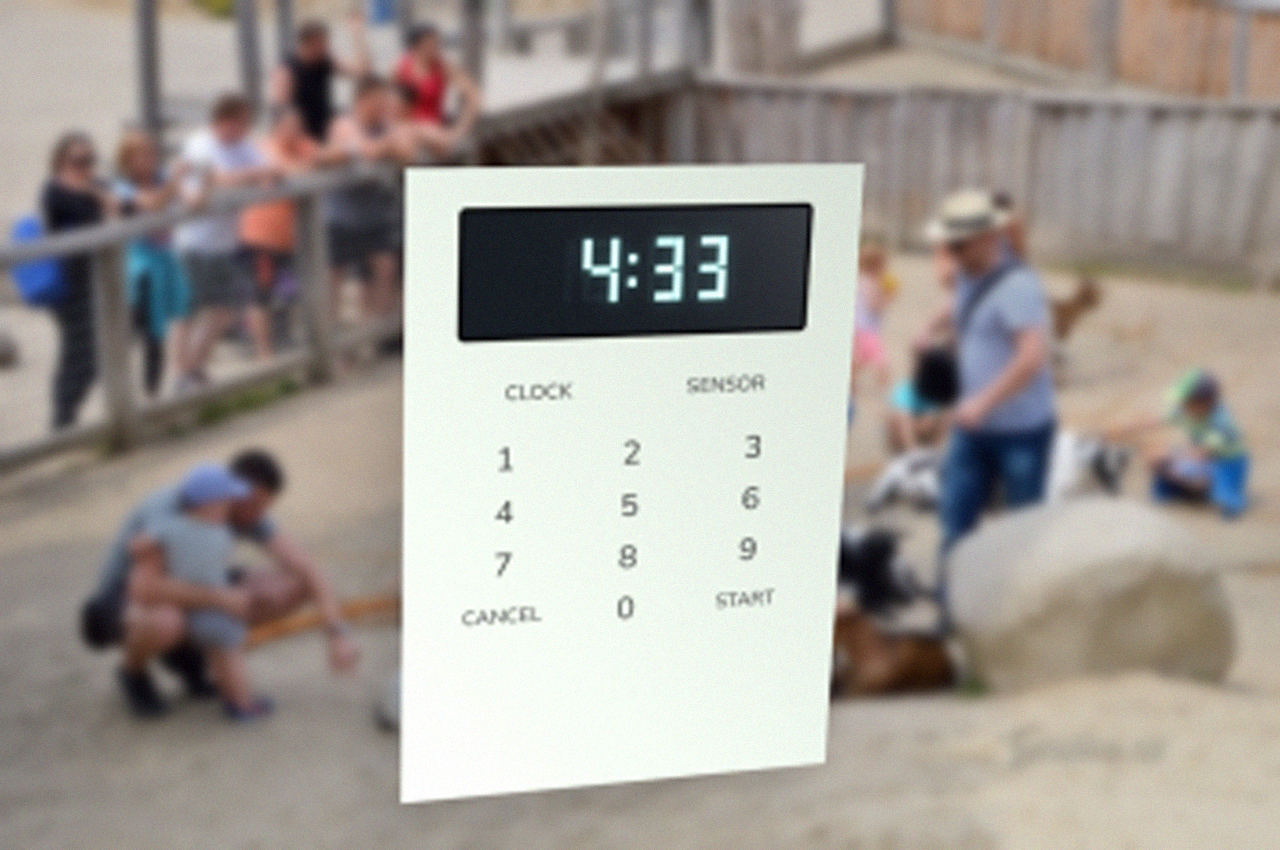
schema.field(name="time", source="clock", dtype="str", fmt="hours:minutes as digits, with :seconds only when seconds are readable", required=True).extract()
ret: 4:33
